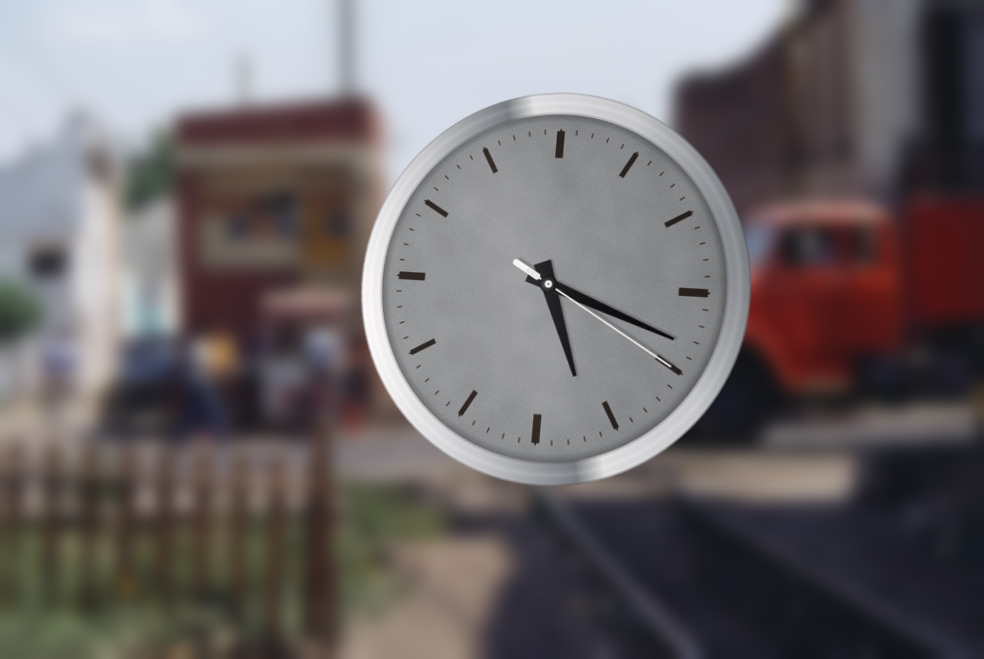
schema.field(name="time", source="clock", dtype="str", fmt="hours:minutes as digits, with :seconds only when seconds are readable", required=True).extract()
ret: 5:18:20
